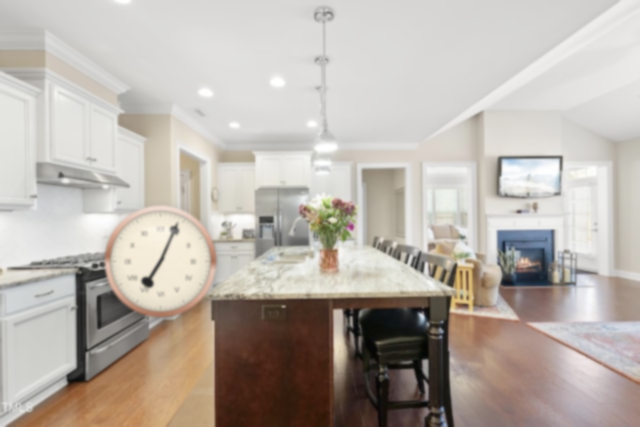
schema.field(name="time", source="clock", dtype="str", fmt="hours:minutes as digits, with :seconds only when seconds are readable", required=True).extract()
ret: 7:04
